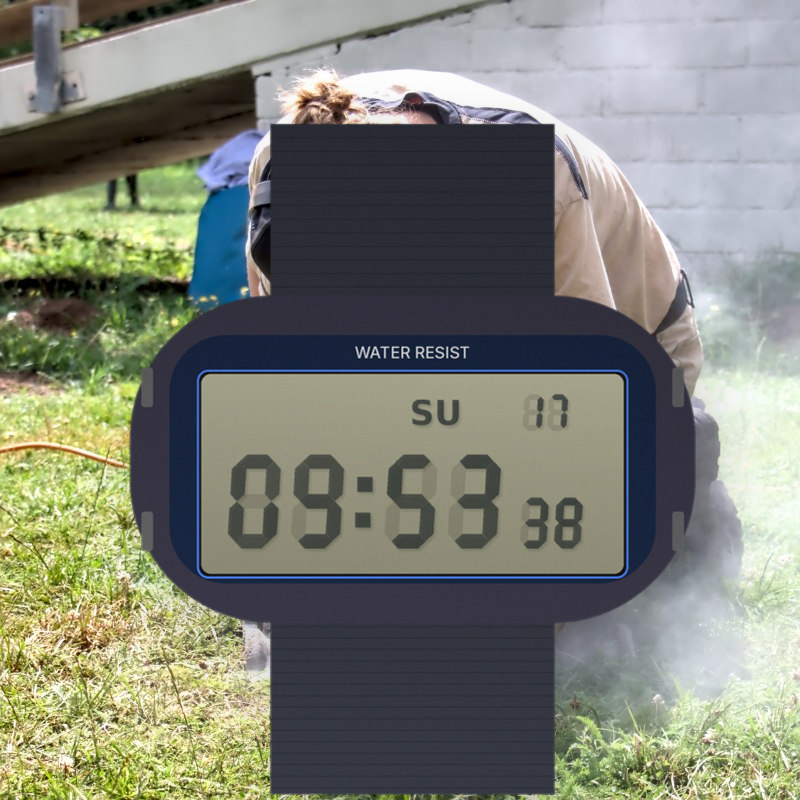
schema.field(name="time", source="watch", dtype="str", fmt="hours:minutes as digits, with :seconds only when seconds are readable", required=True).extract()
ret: 9:53:38
